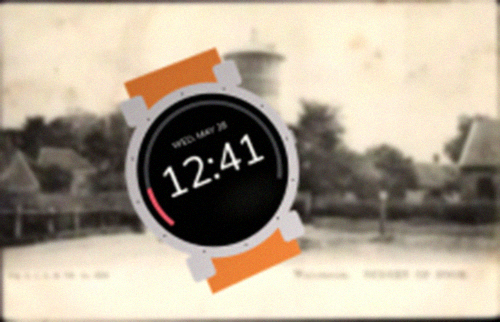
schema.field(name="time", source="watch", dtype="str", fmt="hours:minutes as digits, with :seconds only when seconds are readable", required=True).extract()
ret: 12:41
